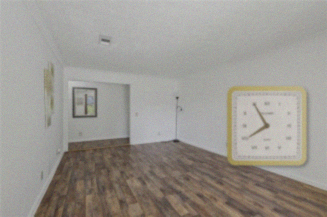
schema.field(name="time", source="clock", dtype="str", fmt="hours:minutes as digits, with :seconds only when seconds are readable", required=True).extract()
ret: 7:55
